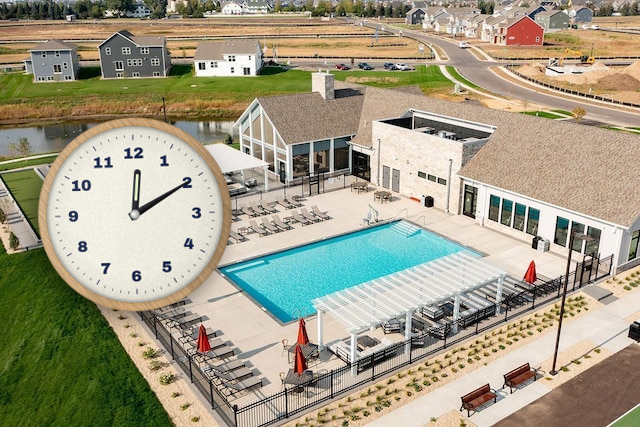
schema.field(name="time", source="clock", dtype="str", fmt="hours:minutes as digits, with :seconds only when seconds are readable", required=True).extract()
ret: 12:10
